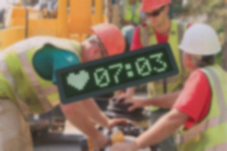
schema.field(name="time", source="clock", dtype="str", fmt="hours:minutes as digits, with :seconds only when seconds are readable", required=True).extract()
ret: 7:03
